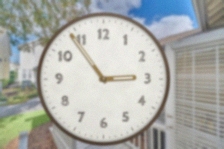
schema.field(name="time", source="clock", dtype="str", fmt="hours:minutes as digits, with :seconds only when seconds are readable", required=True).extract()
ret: 2:54
